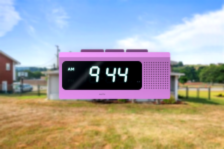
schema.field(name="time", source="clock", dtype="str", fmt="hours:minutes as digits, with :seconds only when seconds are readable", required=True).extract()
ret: 9:44
